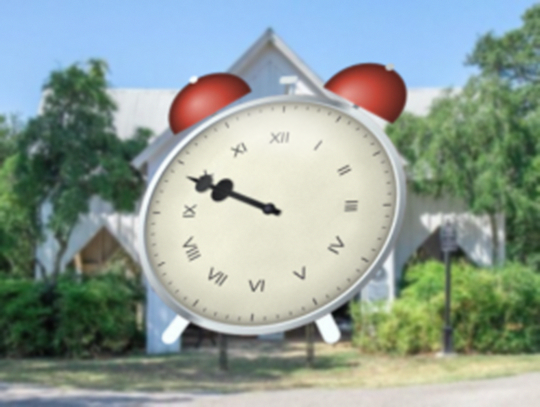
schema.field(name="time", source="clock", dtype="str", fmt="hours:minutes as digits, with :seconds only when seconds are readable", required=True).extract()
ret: 9:49
